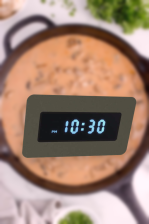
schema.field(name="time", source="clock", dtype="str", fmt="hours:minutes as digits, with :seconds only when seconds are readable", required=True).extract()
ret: 10:30
